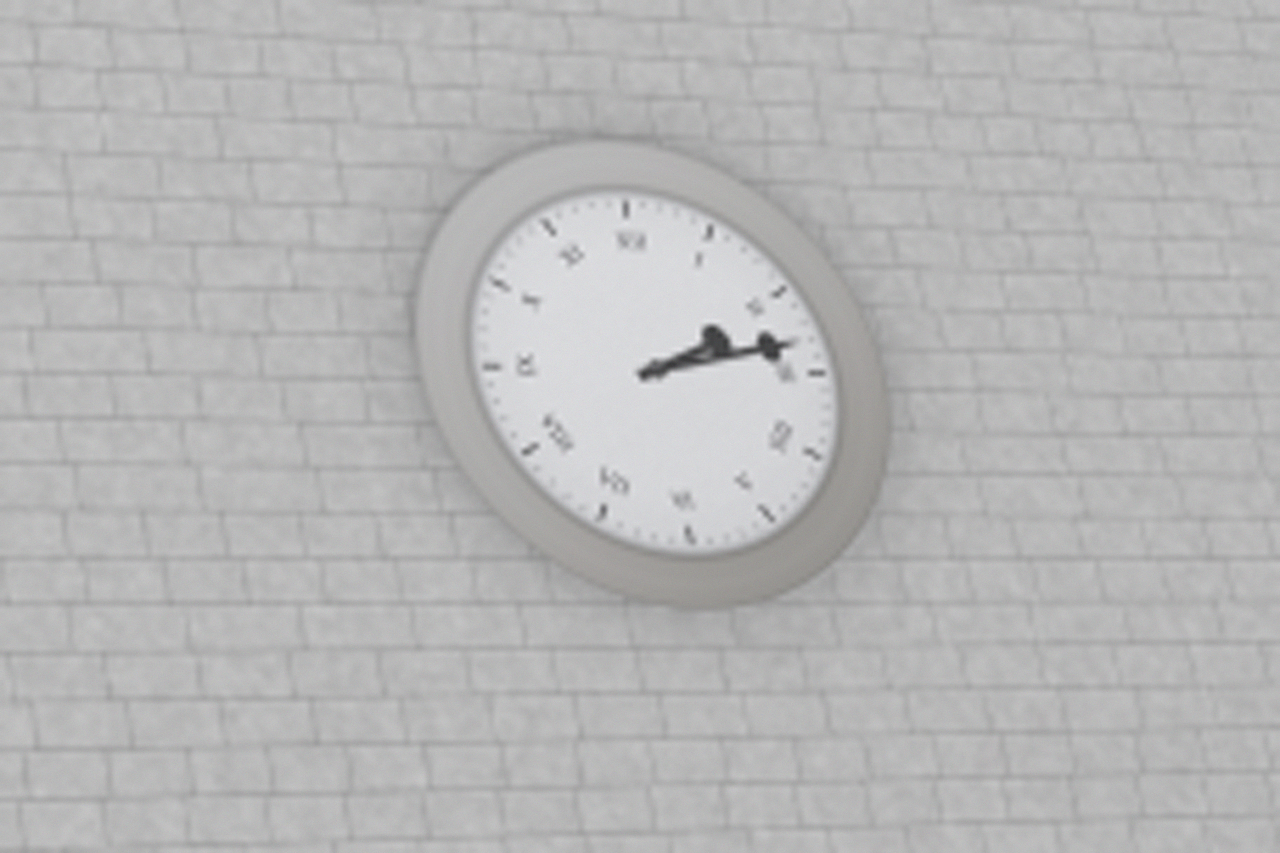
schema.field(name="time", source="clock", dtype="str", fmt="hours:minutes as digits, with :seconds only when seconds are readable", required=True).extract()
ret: 2:13
